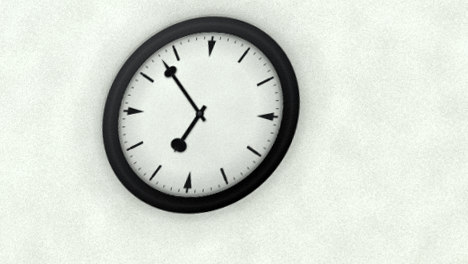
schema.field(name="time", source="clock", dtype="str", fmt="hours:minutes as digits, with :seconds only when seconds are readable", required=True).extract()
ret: 6:53
